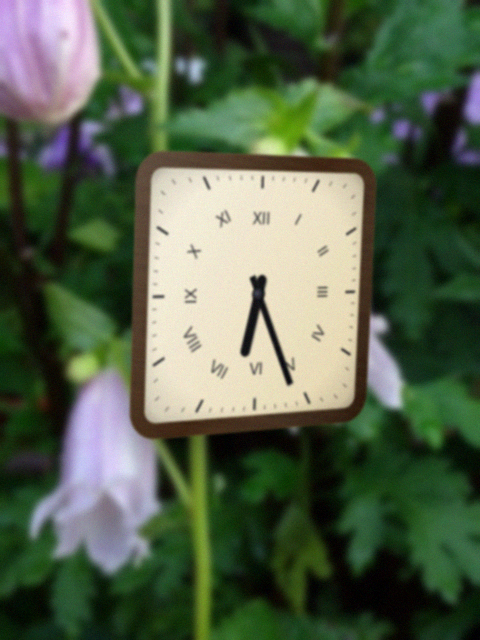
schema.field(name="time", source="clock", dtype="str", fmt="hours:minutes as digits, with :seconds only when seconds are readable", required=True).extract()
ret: 6:26
